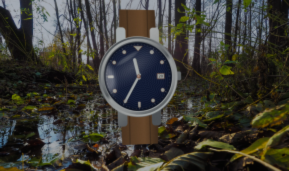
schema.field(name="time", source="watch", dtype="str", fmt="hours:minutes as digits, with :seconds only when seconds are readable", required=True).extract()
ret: 11:35
